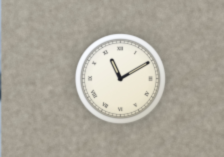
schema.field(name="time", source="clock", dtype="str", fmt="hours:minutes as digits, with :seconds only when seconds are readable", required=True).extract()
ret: 11:10
